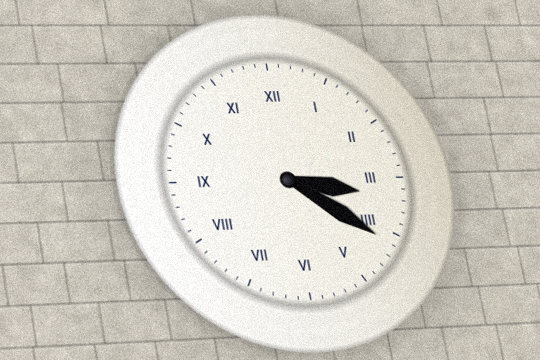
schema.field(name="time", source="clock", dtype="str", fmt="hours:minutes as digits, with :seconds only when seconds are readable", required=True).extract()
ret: 3:21
